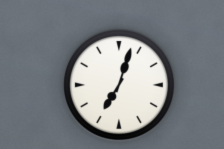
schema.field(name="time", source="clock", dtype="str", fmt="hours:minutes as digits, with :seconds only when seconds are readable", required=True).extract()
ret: 7:03
